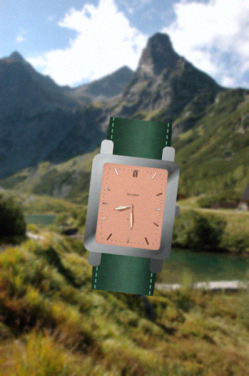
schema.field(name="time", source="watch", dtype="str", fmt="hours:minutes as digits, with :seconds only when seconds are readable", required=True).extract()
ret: 8:29
